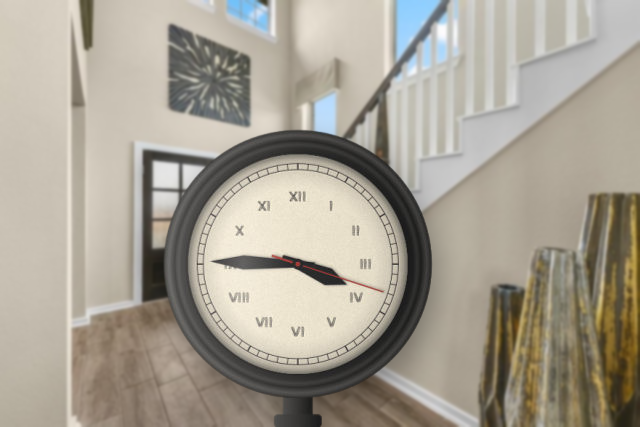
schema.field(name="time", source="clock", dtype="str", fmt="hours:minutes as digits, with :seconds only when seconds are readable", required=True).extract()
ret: 3:45:18
